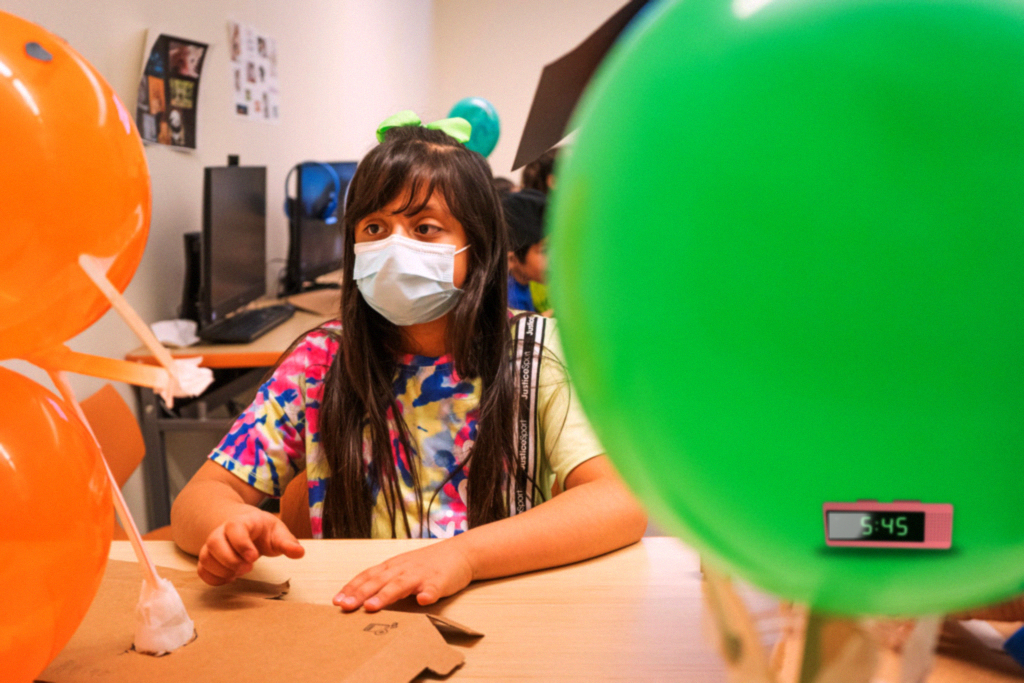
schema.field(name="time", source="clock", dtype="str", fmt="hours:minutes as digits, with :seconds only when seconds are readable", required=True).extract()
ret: 5:45
